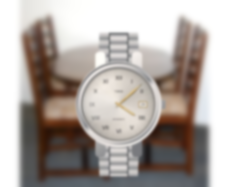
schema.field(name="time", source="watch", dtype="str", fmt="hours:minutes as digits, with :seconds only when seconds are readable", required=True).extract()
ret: 4:08
